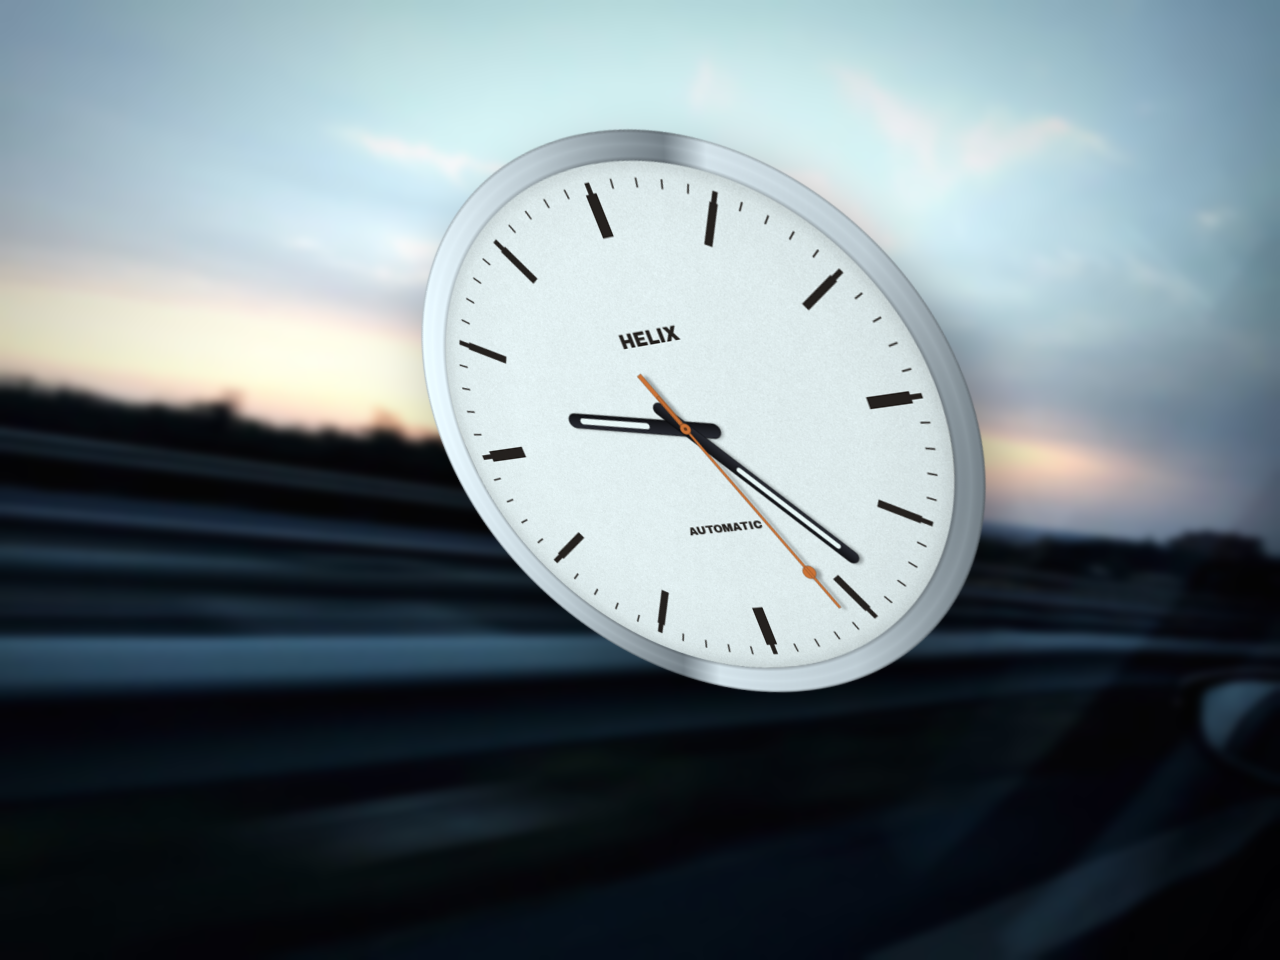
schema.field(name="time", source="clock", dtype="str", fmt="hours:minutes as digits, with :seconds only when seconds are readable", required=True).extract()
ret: 9:23:26
